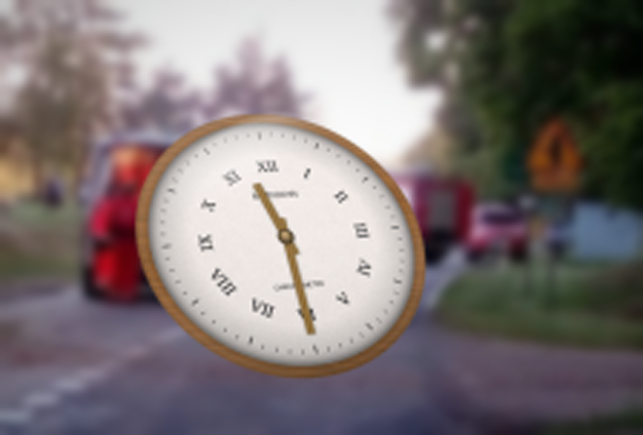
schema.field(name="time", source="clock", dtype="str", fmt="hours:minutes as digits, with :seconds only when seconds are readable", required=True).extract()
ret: 11:30
